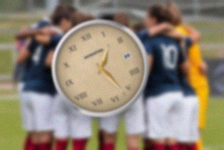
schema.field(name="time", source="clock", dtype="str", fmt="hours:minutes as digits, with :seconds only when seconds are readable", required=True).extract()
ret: 1:27
